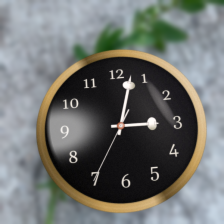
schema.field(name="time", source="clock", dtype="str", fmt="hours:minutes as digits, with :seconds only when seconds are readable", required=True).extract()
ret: 3:02:35
